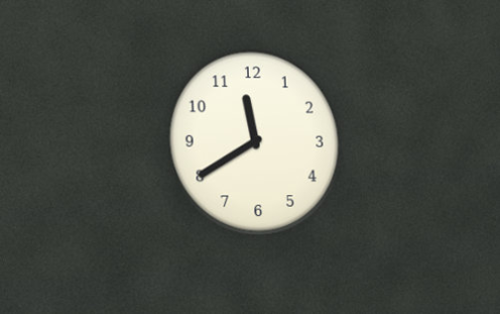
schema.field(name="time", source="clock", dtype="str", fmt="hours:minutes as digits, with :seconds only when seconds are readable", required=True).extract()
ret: 11:40
